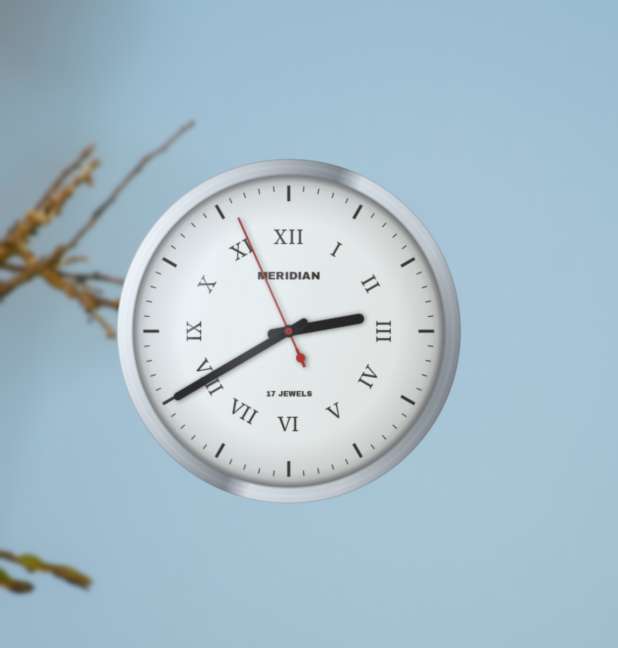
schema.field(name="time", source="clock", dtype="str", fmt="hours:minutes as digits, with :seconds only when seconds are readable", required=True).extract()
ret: 2:39:56
